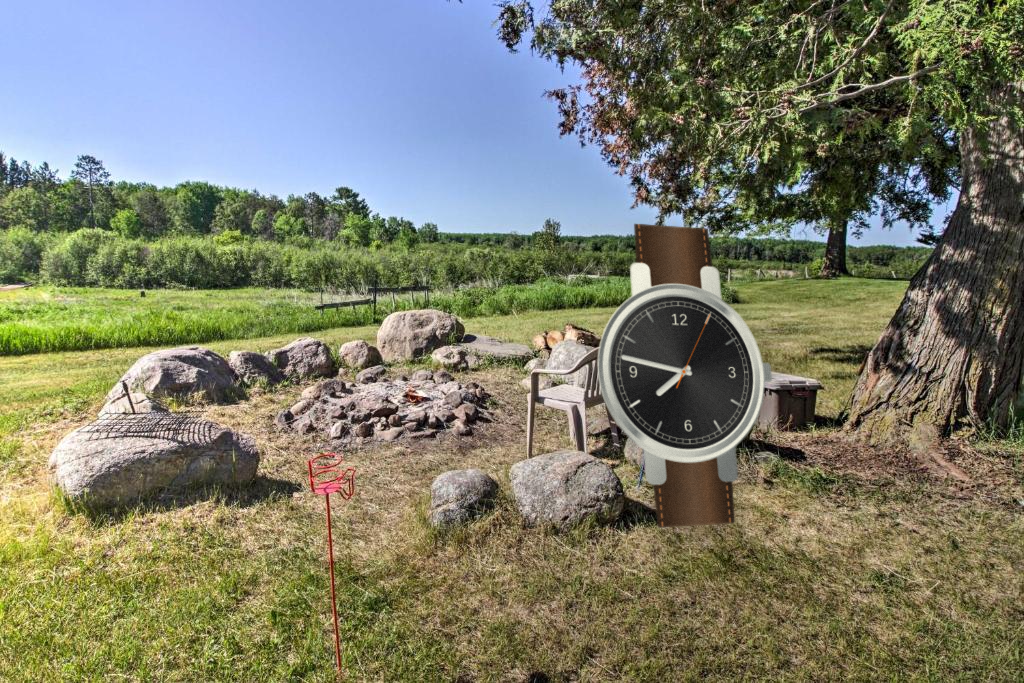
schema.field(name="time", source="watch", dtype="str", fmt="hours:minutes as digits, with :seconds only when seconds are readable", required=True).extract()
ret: 7:47:05
